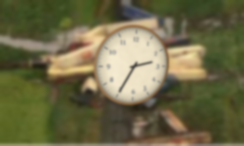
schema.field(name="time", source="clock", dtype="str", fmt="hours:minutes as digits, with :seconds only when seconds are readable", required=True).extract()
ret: 2:35
